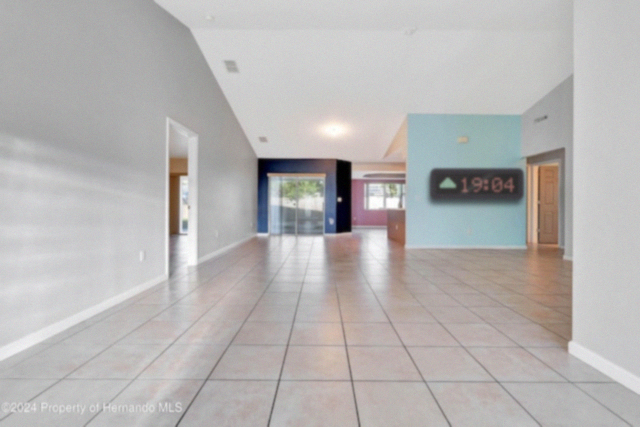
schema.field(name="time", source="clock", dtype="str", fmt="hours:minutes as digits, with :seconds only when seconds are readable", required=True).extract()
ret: 19:04
